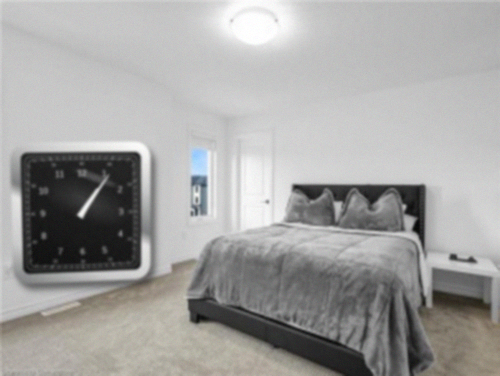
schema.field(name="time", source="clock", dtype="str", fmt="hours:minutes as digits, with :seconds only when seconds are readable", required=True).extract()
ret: 1:06
